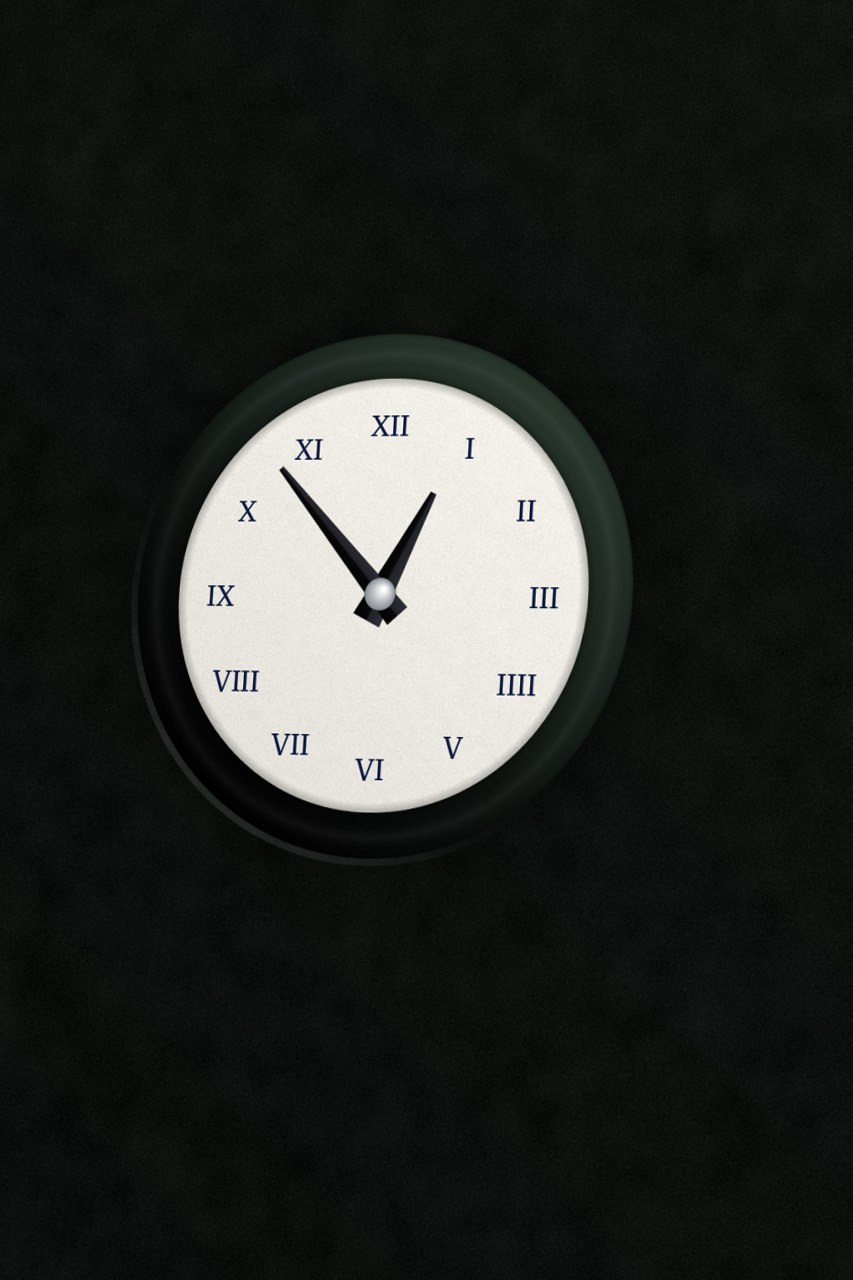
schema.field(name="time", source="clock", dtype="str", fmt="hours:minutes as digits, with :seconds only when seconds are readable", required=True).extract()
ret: 12:53
